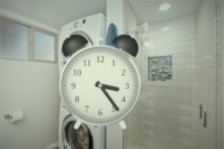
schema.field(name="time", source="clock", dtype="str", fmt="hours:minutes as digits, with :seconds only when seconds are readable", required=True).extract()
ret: 3:24
